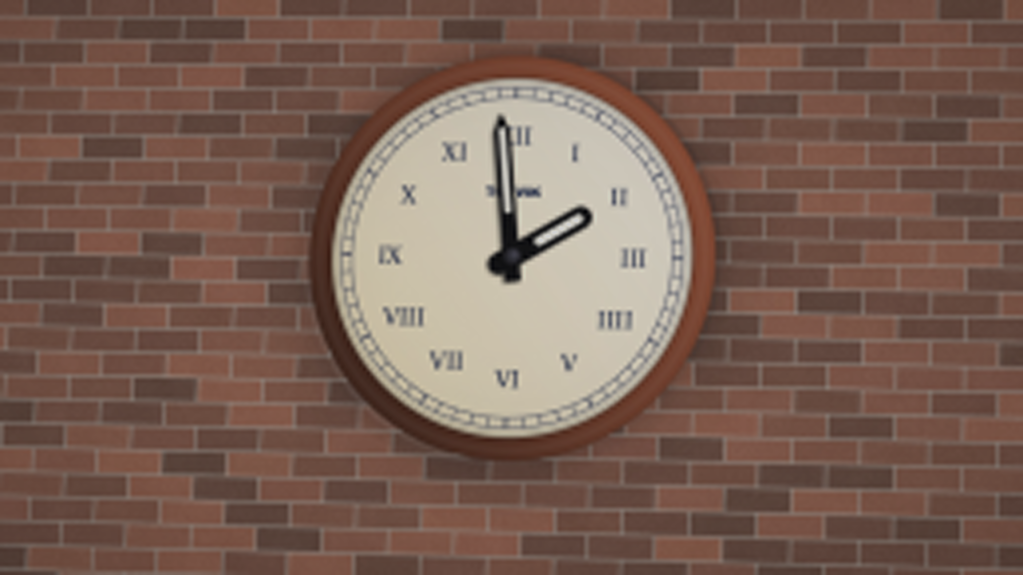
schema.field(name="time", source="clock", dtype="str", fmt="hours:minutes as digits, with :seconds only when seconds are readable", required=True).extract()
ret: 1:59
